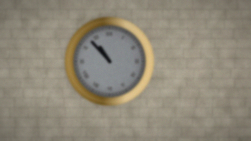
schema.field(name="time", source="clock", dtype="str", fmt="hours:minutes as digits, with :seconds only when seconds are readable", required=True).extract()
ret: 10:53
